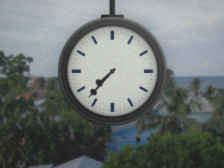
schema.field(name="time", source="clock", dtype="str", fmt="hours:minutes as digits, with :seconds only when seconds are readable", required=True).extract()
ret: 7:37
